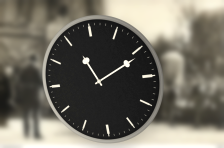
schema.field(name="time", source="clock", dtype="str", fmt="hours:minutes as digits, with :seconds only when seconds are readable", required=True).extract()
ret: 11:11
